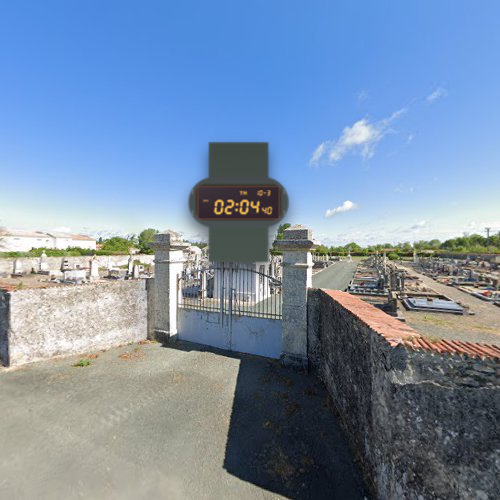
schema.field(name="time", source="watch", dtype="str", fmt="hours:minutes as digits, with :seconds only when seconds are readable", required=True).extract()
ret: 2:04
